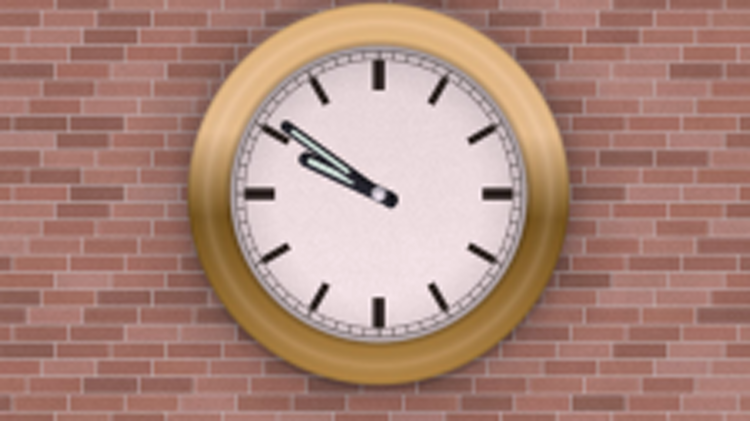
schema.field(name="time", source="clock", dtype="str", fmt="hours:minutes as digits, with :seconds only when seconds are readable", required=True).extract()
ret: 9:51
